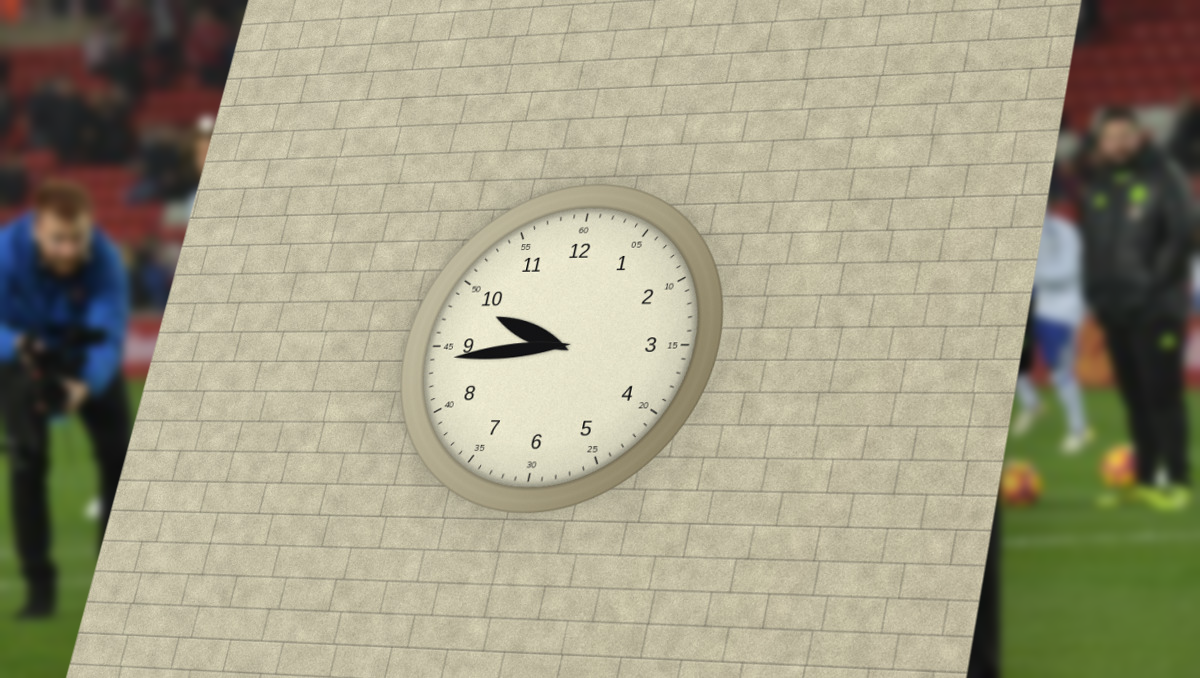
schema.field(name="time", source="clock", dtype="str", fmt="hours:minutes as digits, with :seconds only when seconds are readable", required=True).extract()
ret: 9:44
